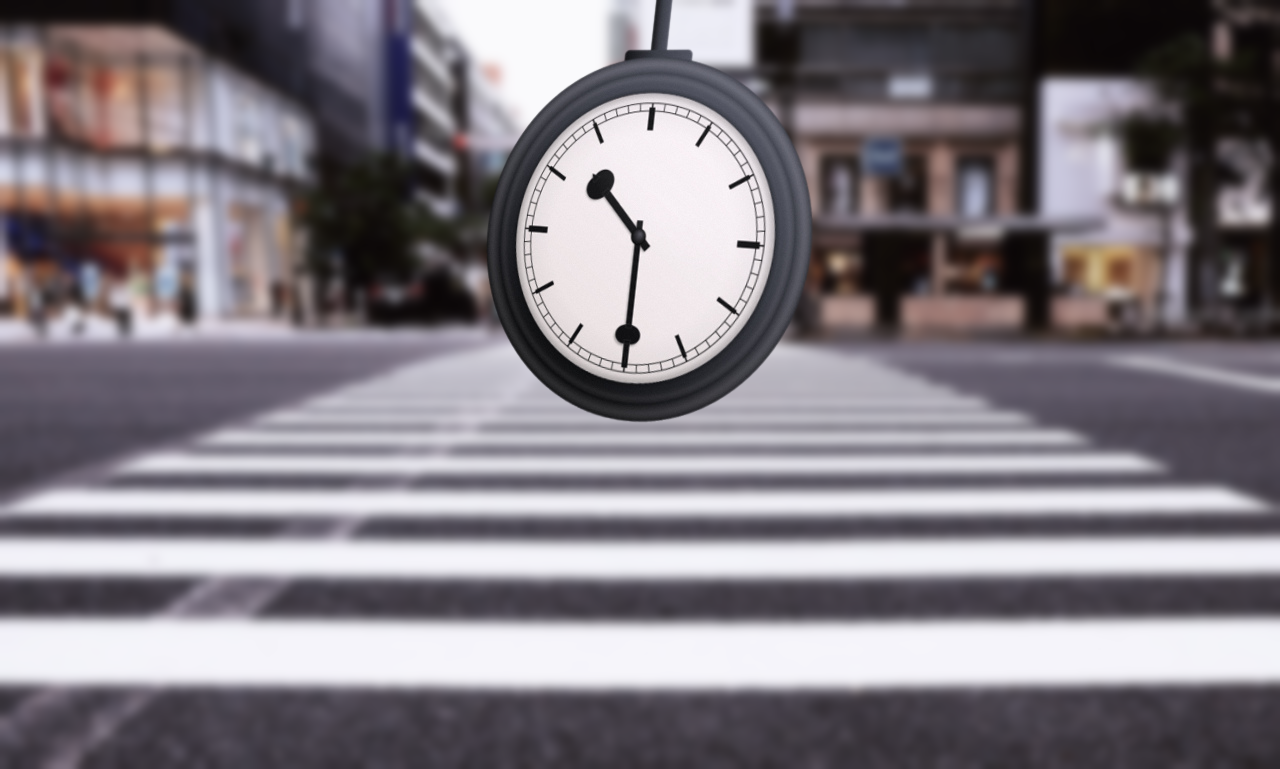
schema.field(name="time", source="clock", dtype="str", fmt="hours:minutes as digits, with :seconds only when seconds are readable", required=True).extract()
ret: 10:30
